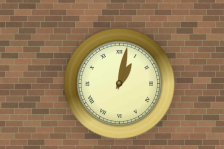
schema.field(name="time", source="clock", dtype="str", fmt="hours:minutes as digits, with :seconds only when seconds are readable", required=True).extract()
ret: 1:02
